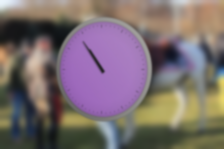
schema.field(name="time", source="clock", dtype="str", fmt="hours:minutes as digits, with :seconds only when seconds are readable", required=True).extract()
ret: 10:54
